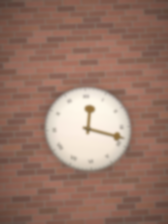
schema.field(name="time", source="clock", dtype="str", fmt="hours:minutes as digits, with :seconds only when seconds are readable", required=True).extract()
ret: 12:18
